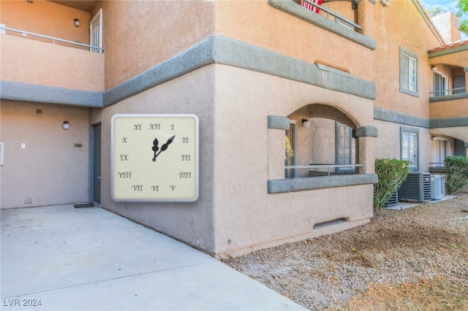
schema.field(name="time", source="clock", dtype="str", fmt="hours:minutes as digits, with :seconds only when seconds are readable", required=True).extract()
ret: 12:07
